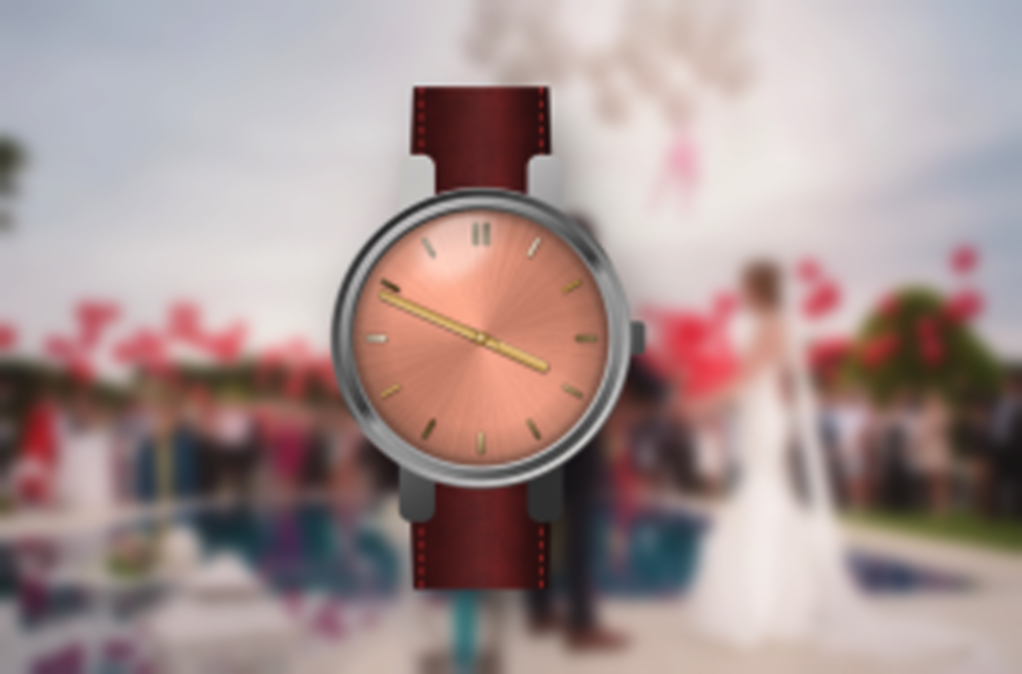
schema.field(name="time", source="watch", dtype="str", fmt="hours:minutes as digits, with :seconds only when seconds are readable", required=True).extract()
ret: 3:49
